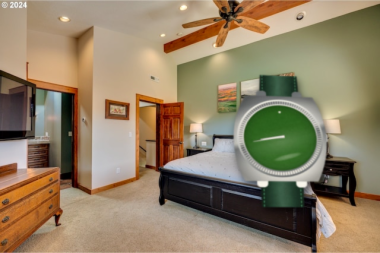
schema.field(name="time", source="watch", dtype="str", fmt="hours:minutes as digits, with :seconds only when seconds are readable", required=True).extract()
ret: 8:43
